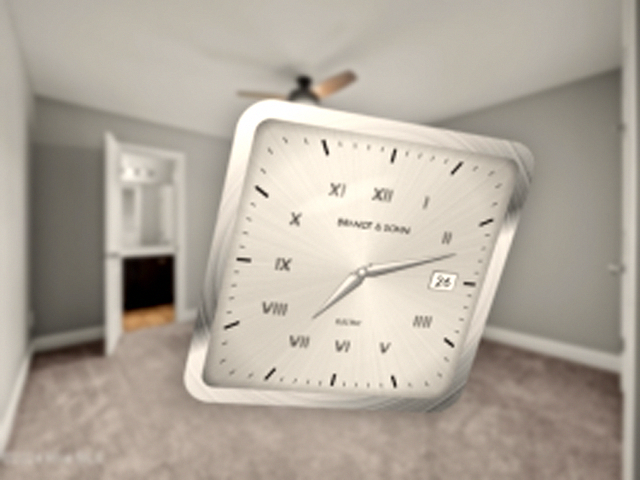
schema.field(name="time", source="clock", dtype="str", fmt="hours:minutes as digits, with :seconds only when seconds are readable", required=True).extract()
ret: 7:12
